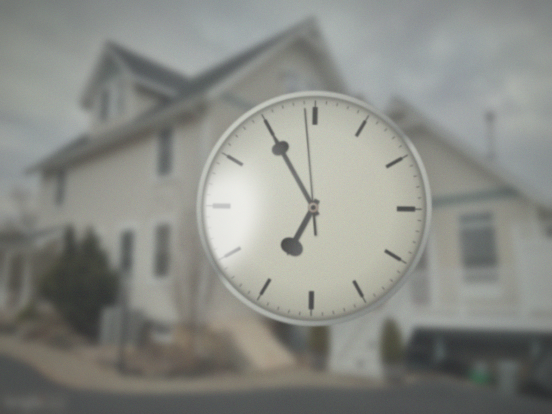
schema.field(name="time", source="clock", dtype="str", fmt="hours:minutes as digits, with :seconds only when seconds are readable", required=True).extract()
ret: 6:54:59
